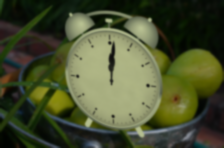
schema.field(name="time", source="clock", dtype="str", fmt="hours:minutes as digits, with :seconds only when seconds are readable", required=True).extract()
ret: 12:01
